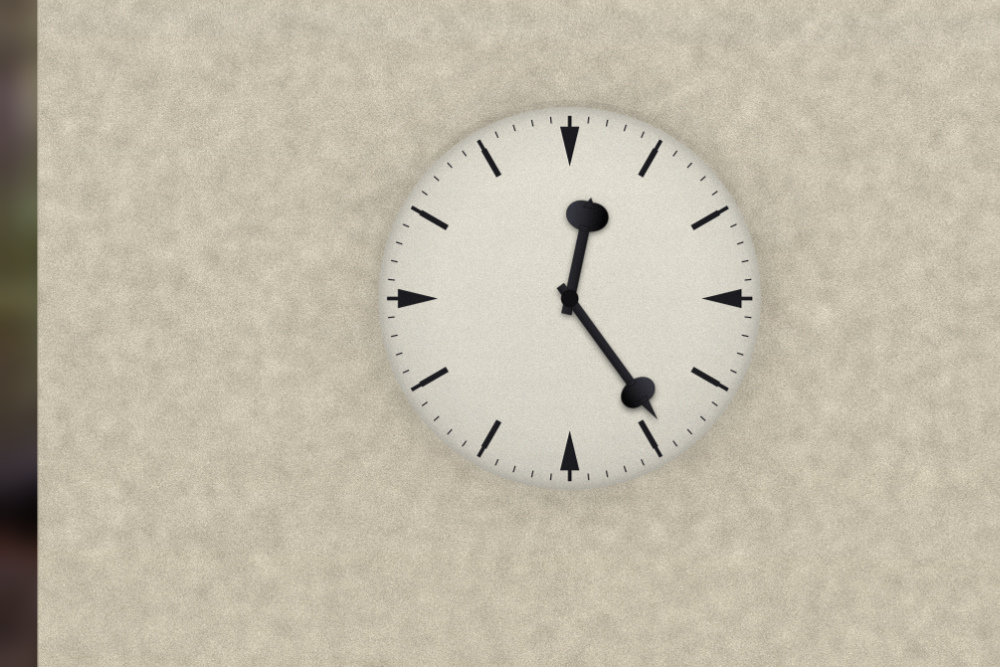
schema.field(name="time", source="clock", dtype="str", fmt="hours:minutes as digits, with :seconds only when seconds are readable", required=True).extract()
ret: 12:24
